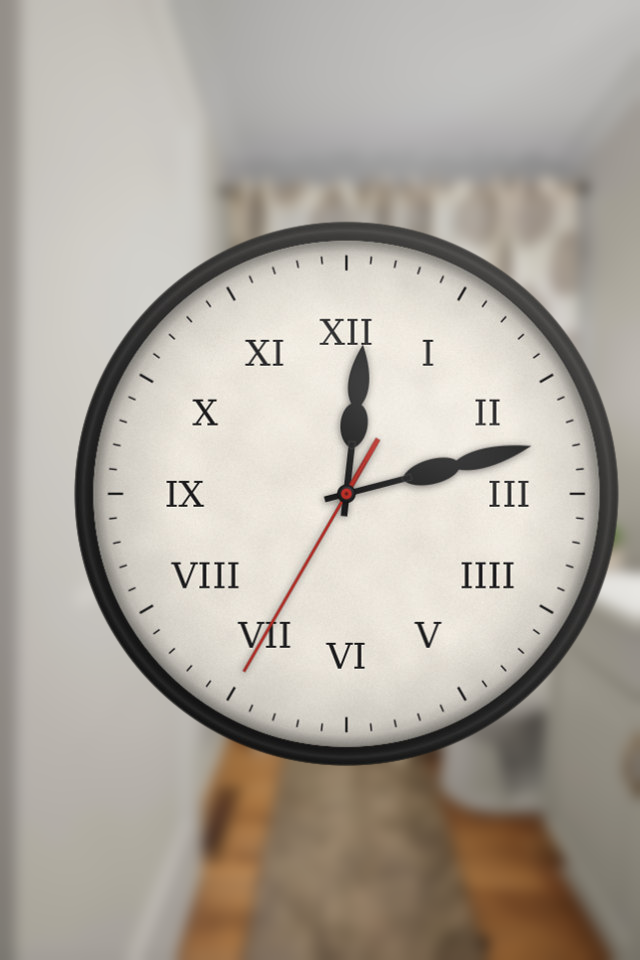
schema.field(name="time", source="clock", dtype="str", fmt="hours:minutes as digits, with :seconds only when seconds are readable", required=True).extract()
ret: 12:12:35
